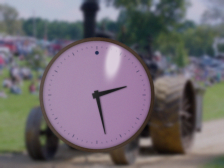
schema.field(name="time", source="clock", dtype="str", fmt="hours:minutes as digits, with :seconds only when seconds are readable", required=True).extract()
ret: 2:28
